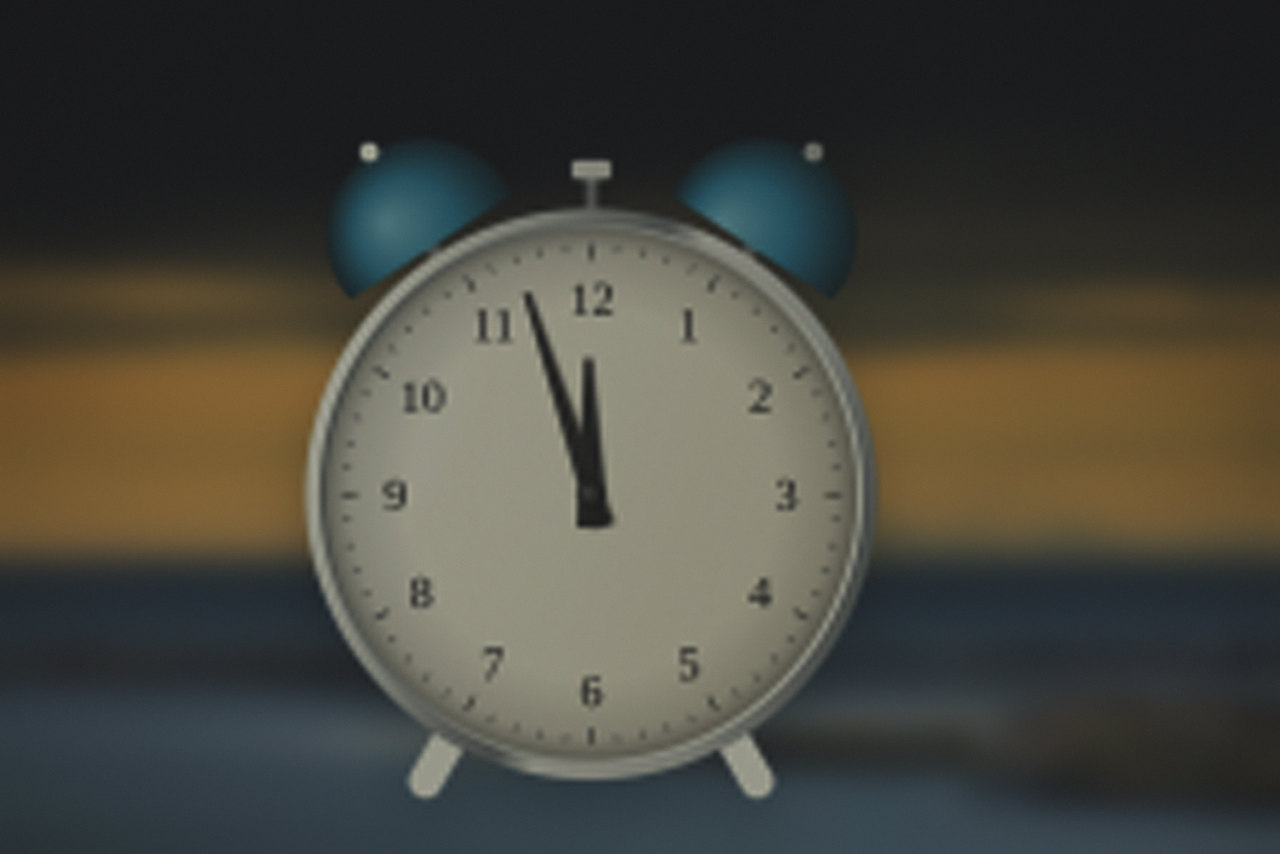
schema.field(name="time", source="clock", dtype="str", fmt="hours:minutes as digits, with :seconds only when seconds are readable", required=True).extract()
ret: 11:57
